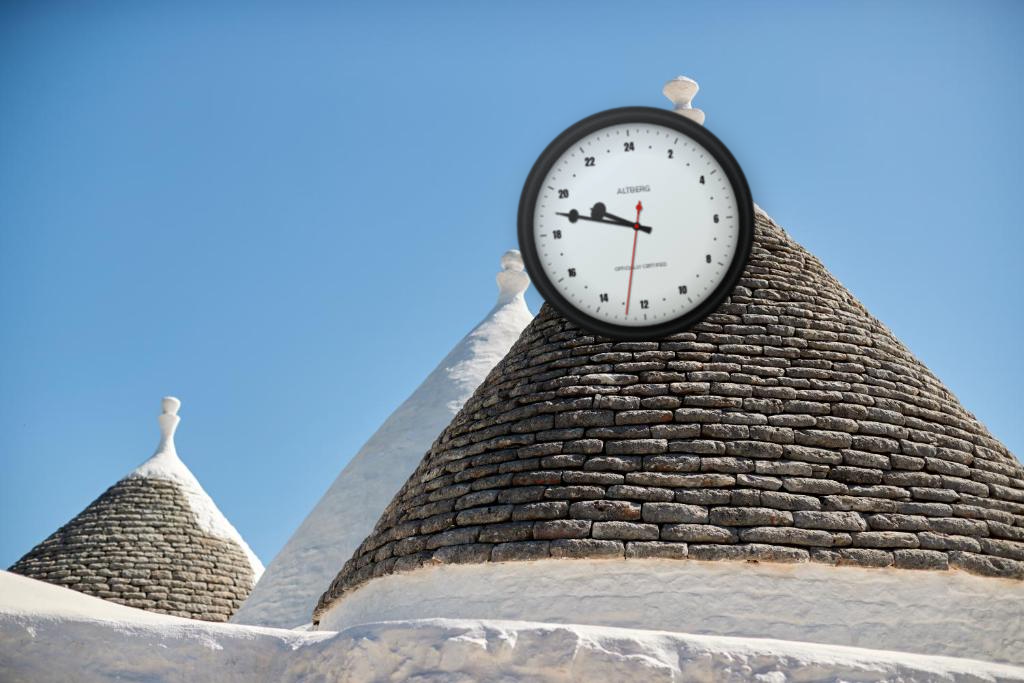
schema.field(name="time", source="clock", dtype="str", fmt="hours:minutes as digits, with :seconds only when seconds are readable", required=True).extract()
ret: 19:47:32
